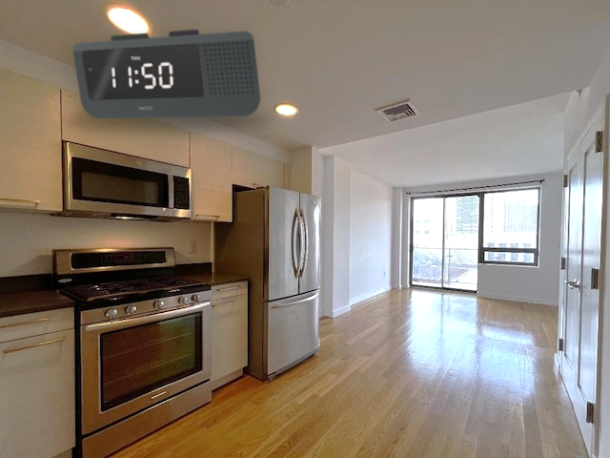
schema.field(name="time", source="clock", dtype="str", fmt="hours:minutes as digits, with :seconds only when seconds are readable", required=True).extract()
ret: 11:50
